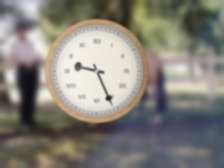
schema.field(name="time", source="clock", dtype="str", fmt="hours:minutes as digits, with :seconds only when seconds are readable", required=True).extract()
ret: 9:26
